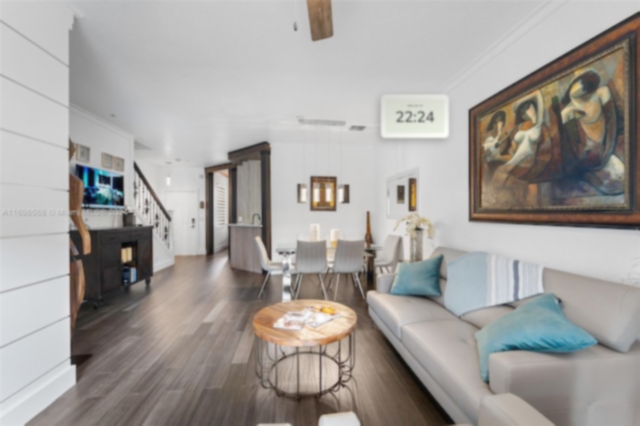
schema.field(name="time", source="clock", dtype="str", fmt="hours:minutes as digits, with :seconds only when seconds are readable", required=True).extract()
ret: 22:24
